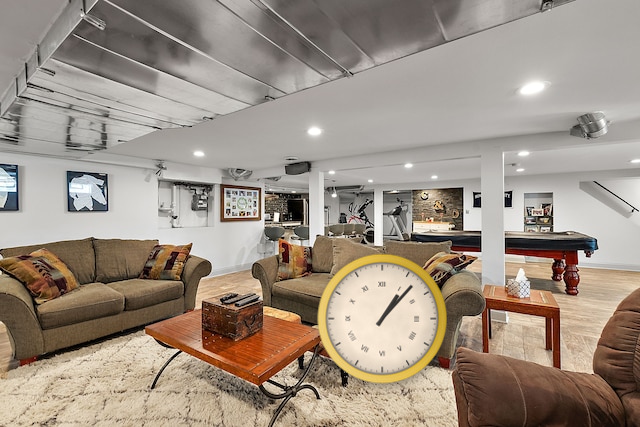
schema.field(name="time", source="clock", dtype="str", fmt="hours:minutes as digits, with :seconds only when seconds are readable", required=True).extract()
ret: 1:07
